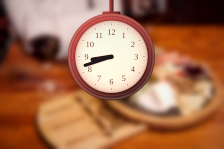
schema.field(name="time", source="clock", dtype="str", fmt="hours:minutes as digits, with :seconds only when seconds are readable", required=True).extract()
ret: 8:42
